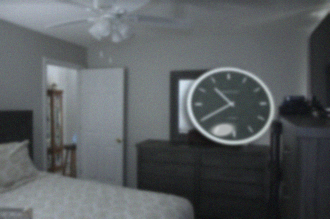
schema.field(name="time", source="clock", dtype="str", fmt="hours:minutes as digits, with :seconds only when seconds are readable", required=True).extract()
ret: 10:40
